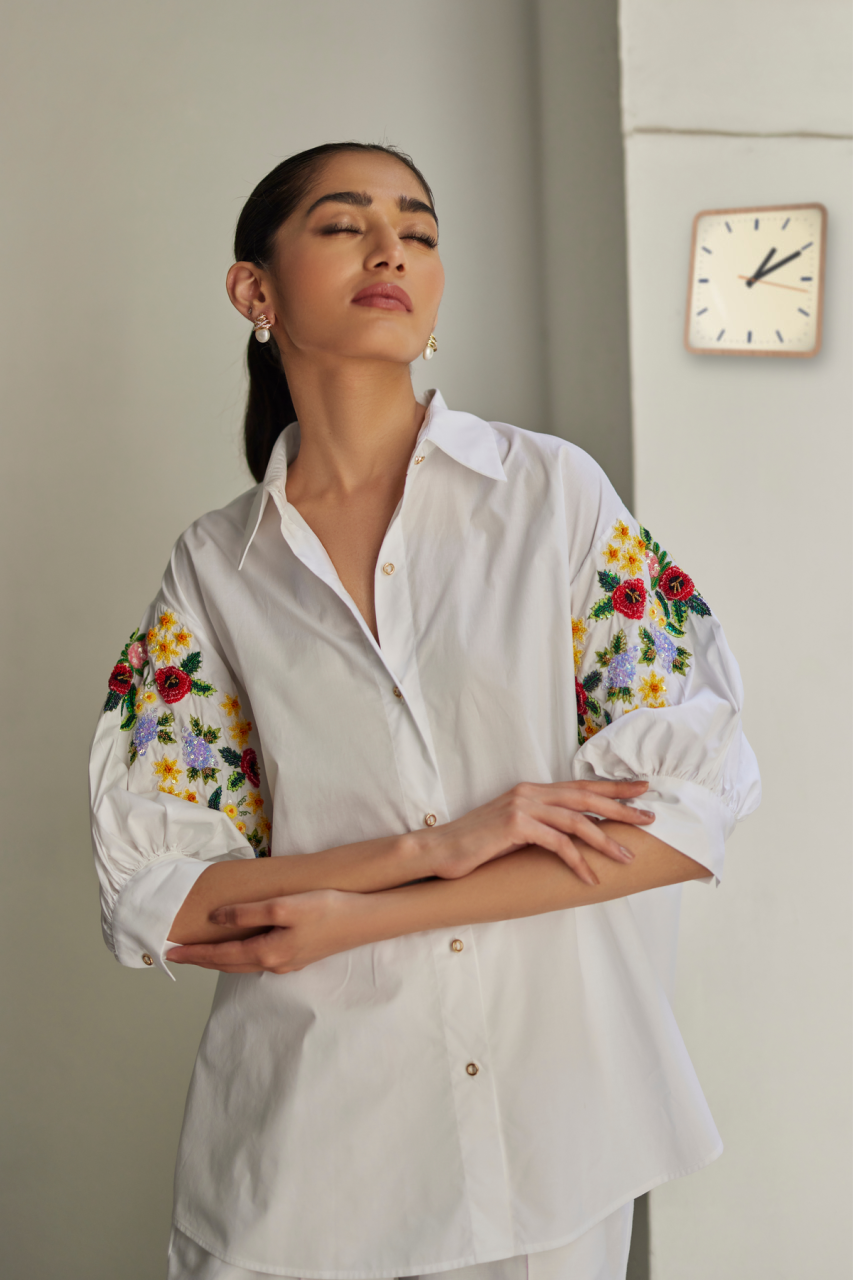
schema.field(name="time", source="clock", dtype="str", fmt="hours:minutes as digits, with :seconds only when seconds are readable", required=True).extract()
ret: 1:10:17
